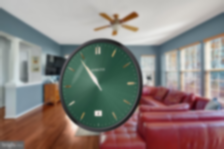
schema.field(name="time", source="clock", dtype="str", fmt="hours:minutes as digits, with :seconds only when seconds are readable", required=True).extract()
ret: 10:54
